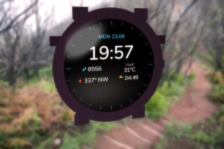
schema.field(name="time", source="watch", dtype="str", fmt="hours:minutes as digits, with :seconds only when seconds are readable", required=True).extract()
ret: 19:57
